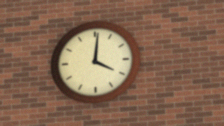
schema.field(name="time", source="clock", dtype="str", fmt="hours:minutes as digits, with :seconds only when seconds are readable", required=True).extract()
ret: 4:01
